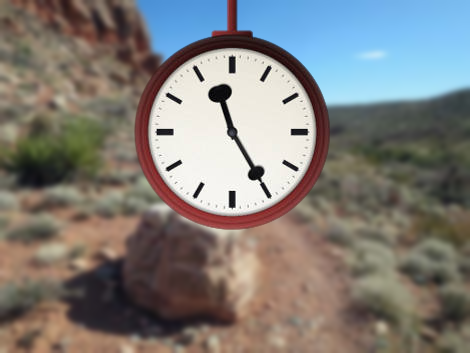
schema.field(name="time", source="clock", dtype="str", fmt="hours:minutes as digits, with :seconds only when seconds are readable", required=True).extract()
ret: 11:25
